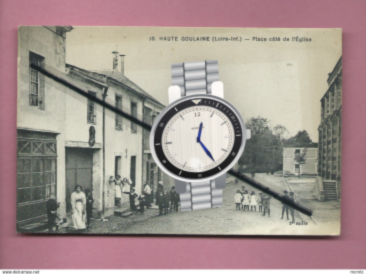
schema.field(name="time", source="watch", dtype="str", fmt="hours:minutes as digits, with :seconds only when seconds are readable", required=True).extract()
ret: 12:25
